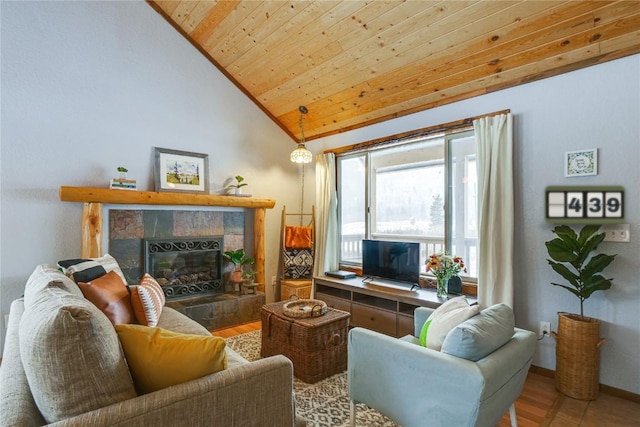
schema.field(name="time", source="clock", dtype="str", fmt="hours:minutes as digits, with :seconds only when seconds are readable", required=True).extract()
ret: 4:39
